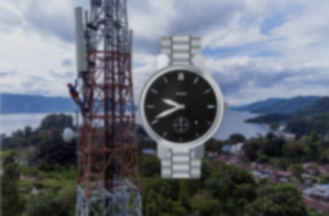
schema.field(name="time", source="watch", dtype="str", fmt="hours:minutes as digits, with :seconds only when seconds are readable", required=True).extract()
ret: 9:41
